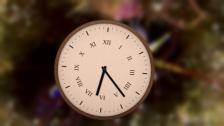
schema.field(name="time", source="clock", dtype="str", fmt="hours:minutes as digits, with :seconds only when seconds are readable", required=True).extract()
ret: 6:23
